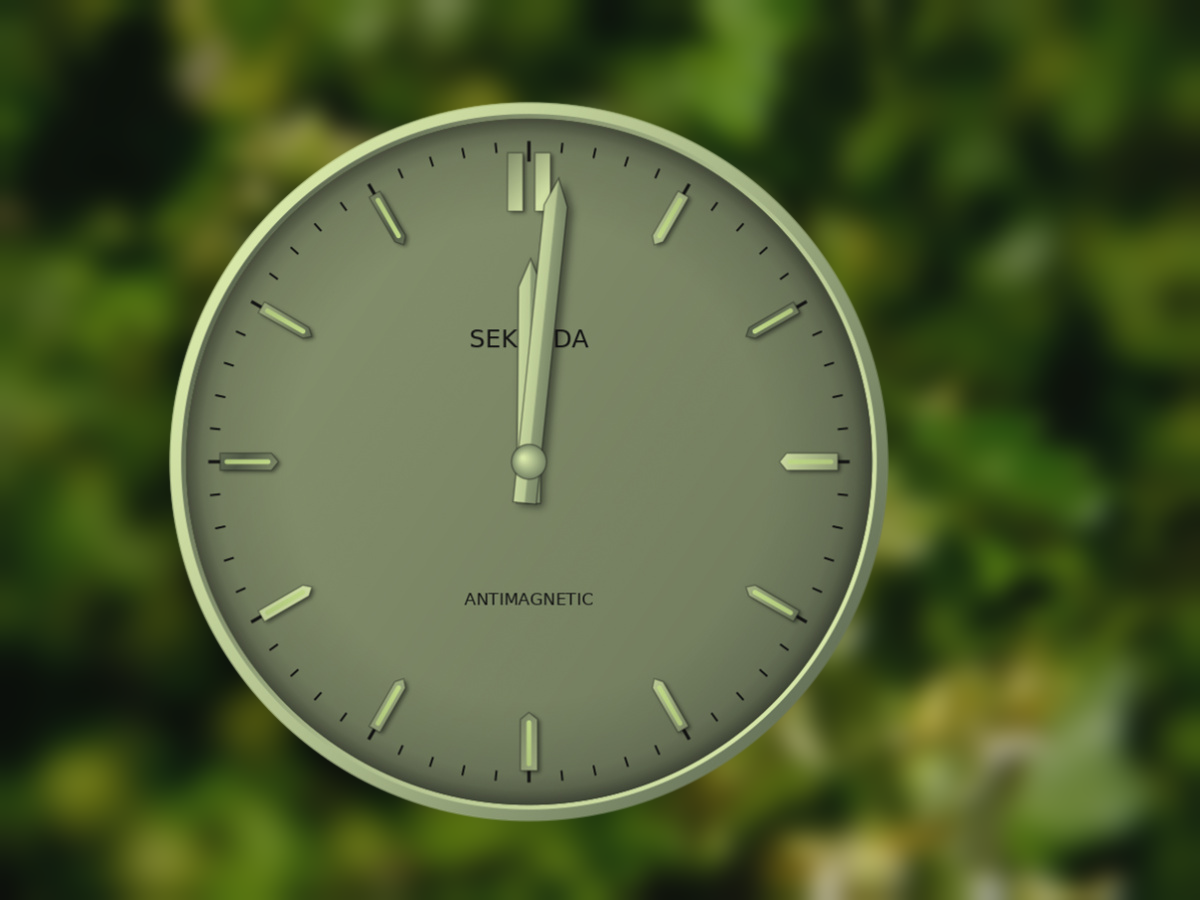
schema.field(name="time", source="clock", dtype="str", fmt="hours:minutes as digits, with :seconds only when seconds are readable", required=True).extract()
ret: 12:01
